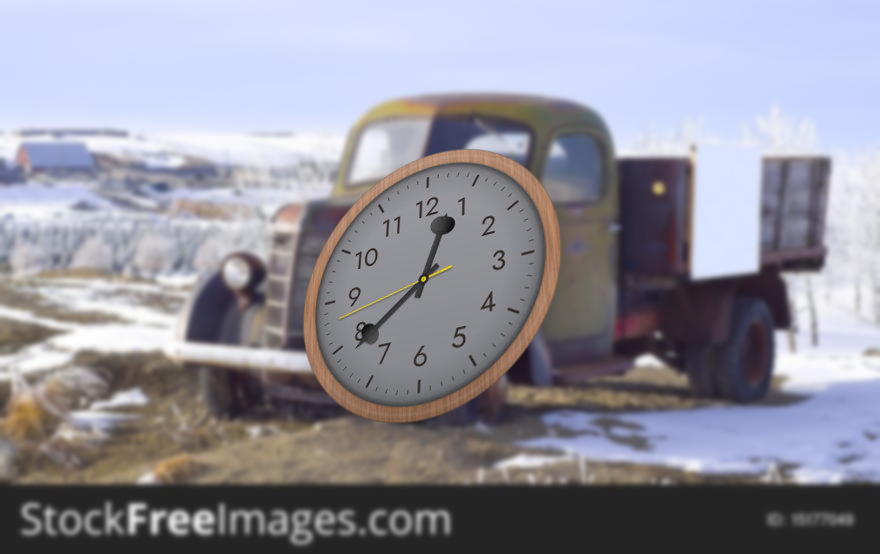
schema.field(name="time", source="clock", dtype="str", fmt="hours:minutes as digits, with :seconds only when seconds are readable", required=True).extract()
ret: 12:38:43
